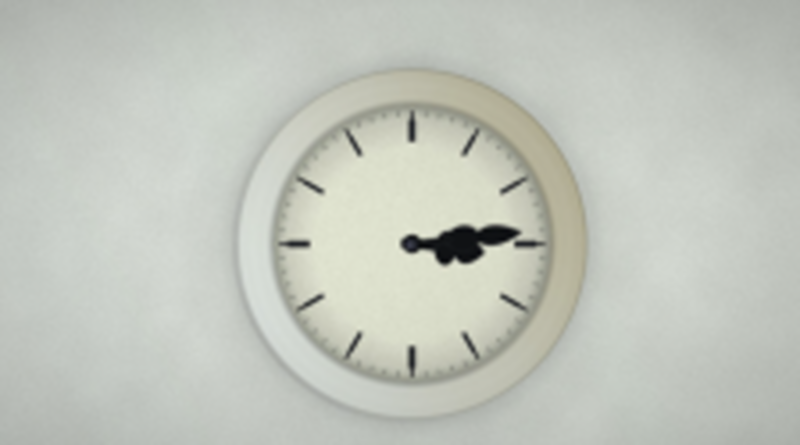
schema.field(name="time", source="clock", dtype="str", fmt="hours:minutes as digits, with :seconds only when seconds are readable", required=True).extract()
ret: 3:14
